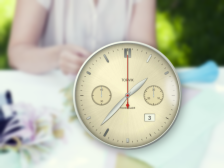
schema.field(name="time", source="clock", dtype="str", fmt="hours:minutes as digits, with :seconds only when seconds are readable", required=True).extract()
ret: 1:37
